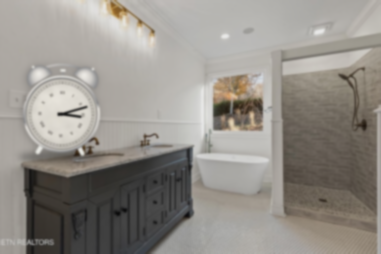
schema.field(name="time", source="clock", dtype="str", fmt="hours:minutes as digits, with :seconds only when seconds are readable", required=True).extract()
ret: 3:12
